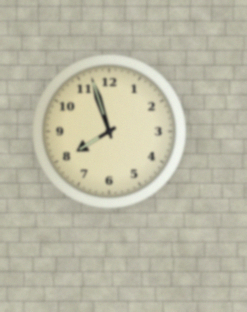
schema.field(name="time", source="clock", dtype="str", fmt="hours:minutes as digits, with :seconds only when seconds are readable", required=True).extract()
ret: 7:57
